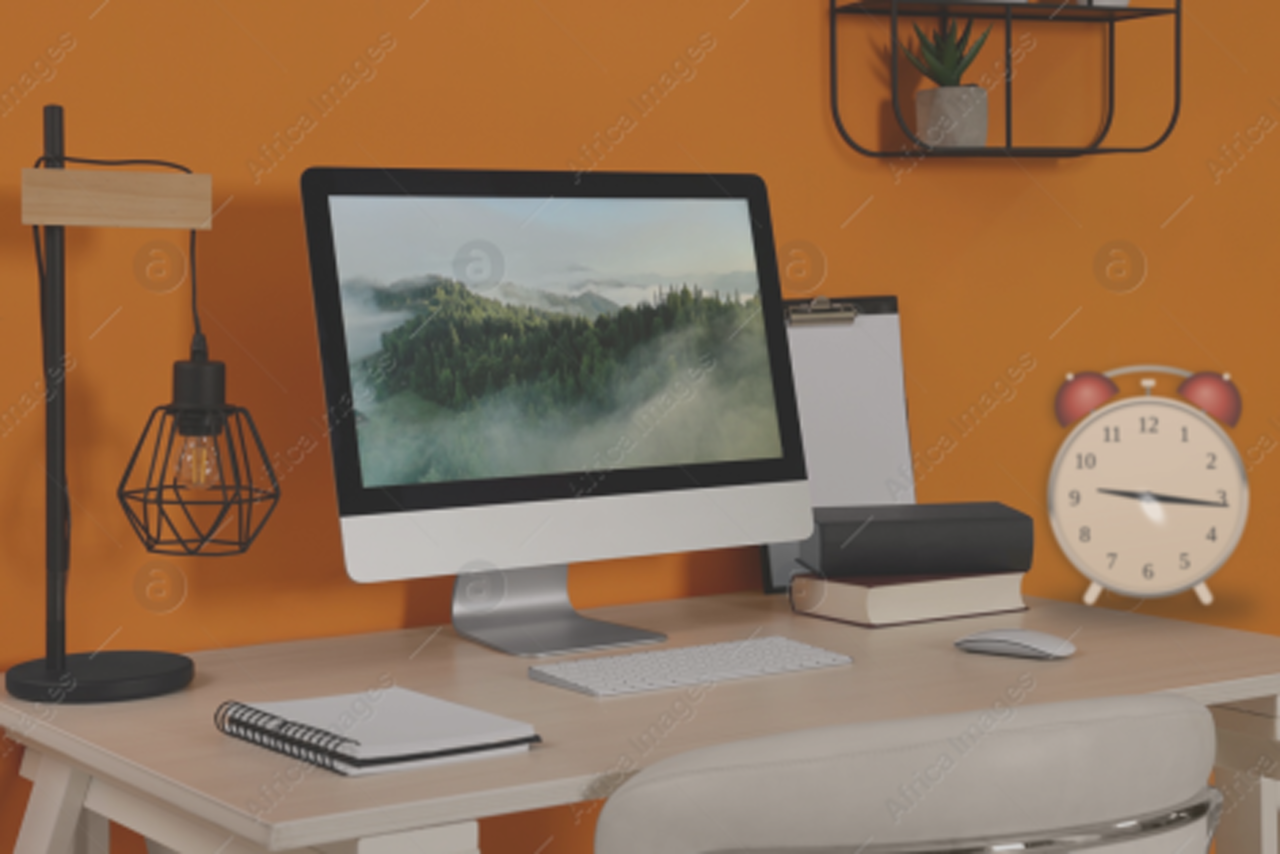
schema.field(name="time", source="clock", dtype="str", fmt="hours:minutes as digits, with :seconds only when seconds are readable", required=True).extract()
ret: 9:16
